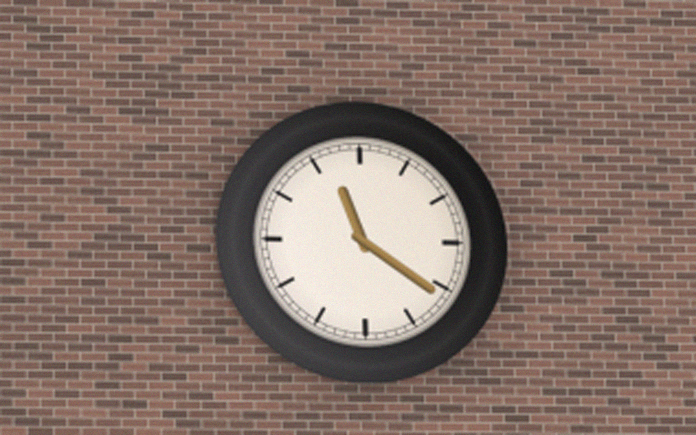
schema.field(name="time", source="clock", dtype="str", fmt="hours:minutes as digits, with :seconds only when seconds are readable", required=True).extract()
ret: 11:21
